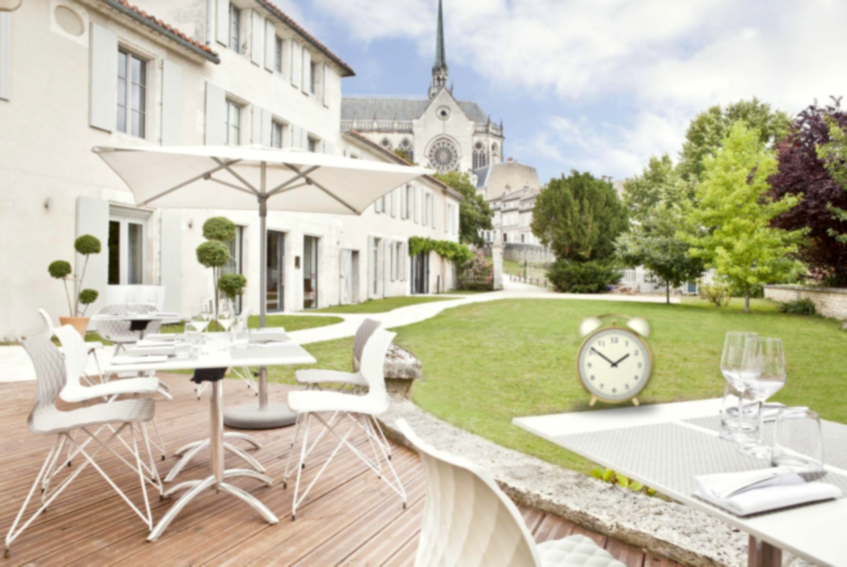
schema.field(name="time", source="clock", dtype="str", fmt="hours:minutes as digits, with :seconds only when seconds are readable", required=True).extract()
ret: 1:51
